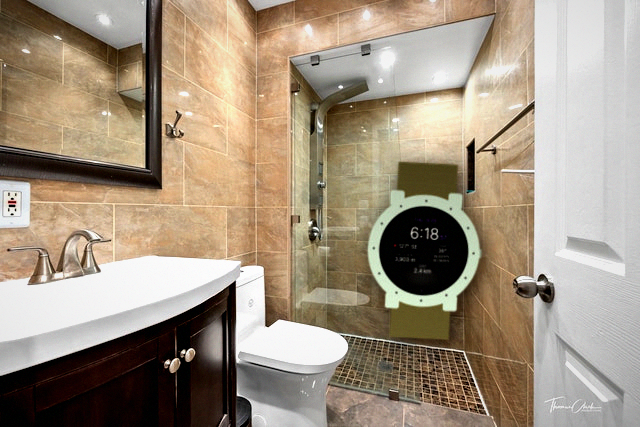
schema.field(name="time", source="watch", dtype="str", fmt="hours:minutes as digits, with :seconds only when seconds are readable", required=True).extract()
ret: 6:18
